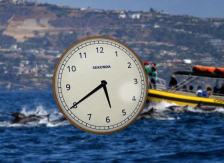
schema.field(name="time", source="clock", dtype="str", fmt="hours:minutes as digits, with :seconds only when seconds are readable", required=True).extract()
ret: 5:40
